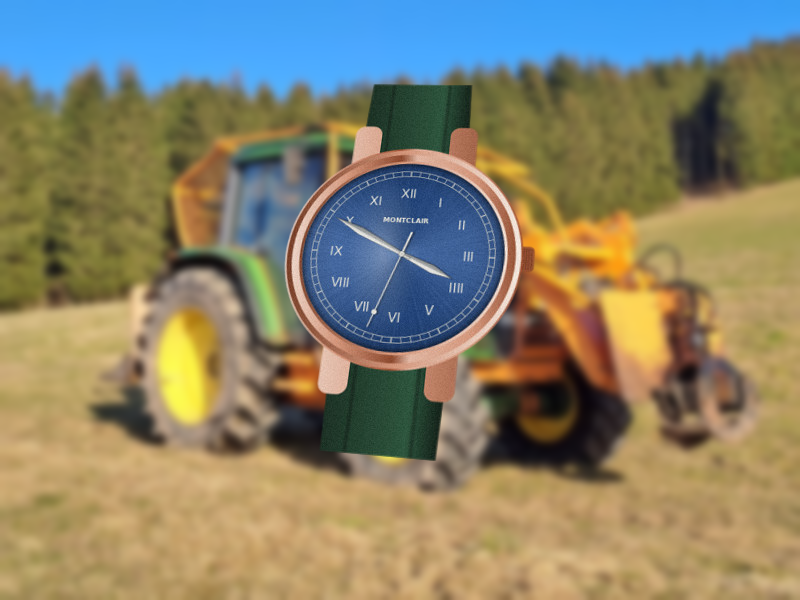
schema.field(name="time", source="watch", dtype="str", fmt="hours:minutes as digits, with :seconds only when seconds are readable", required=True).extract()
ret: 3:49:33
